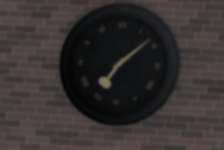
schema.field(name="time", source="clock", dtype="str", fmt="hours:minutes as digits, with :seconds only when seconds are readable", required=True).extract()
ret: 7:08
